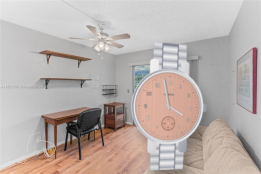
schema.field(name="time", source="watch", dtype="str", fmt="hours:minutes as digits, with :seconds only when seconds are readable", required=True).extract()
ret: 3:58
